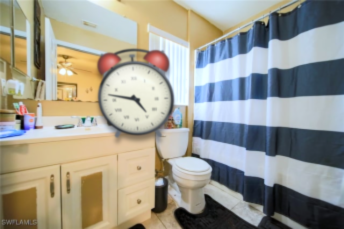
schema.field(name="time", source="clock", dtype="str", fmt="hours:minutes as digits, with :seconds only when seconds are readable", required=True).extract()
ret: 4:47
